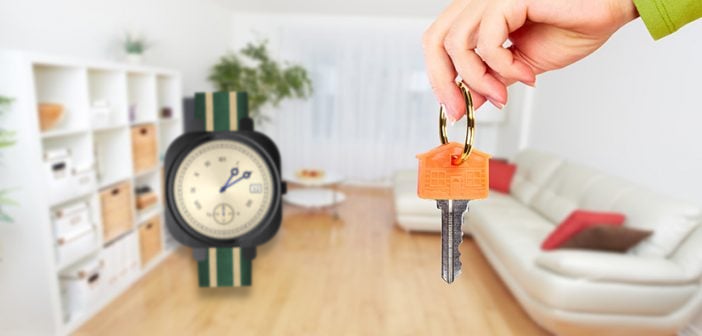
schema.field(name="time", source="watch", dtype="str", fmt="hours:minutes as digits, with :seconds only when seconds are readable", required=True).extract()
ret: 1:10
